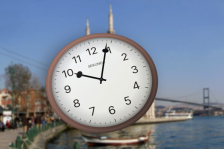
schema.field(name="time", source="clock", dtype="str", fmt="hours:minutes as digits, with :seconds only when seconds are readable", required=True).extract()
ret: 10:04
